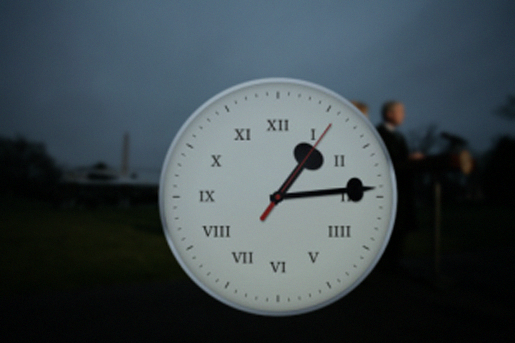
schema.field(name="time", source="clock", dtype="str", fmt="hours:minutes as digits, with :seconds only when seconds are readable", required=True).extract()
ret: 1:14:06
